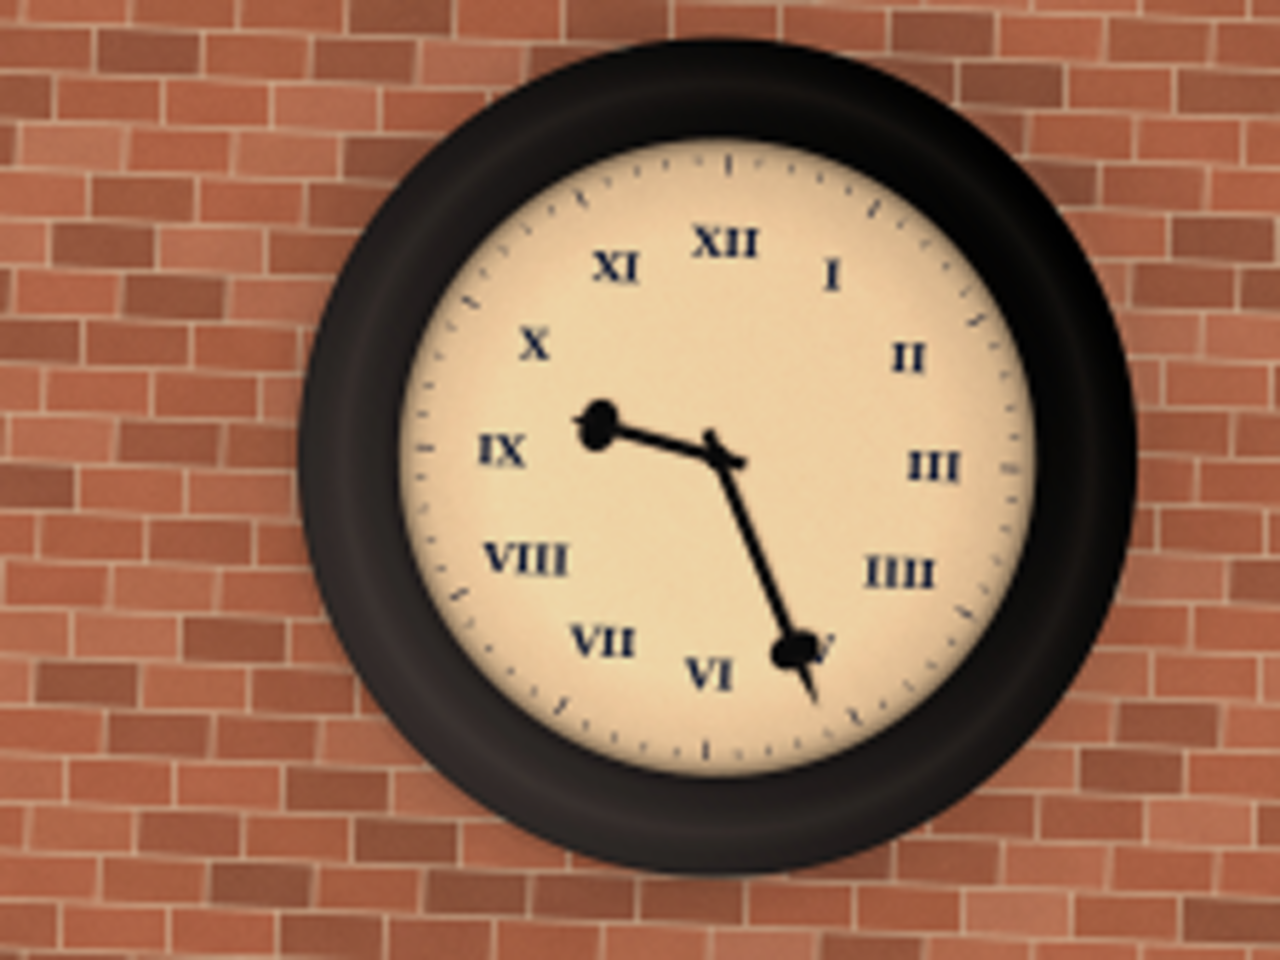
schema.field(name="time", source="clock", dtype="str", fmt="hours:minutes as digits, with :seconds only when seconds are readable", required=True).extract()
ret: 9:26
